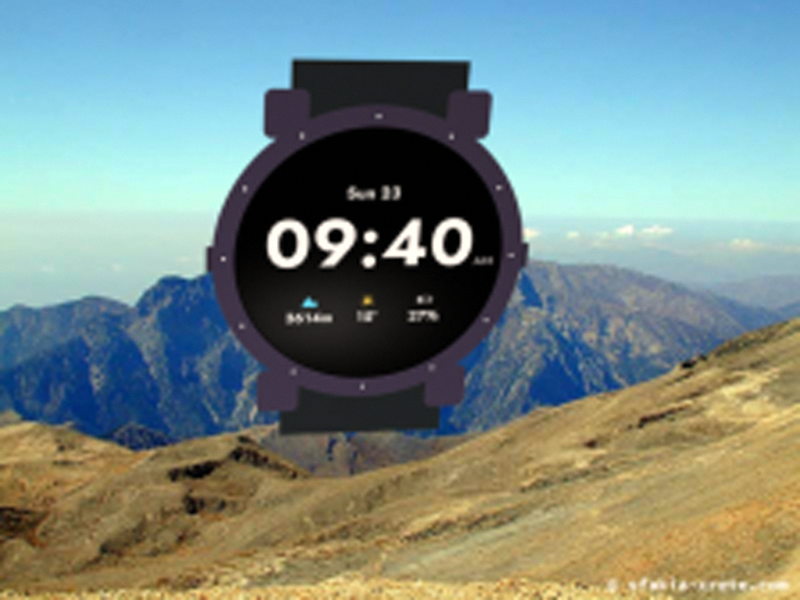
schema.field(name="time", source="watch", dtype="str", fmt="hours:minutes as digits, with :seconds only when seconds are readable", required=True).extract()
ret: 9:40
